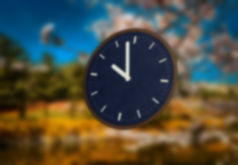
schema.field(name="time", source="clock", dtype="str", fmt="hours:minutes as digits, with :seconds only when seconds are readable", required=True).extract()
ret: 9:58
